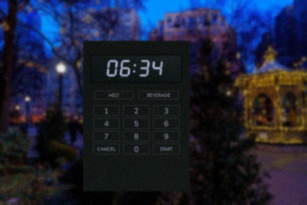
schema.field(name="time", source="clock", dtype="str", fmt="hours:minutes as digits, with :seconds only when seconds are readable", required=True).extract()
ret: 6:34
